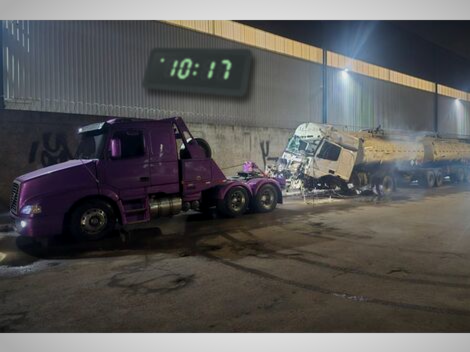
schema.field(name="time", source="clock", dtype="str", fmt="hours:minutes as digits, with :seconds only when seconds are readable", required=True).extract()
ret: 10:17
